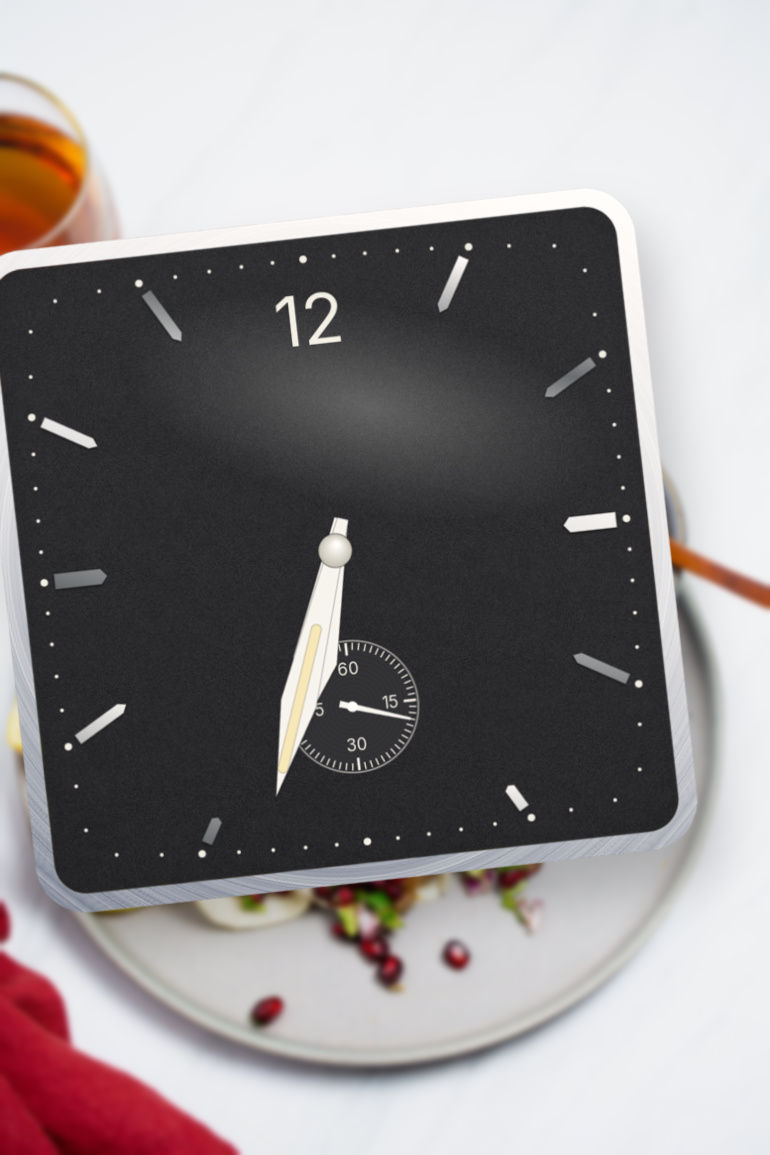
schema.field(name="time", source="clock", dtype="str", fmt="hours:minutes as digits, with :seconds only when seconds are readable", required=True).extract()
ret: 6:33:18
